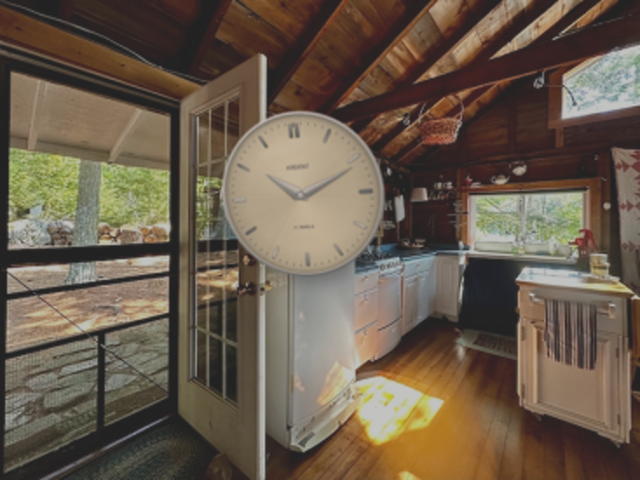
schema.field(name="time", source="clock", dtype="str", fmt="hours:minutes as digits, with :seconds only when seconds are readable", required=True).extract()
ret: 10:11
